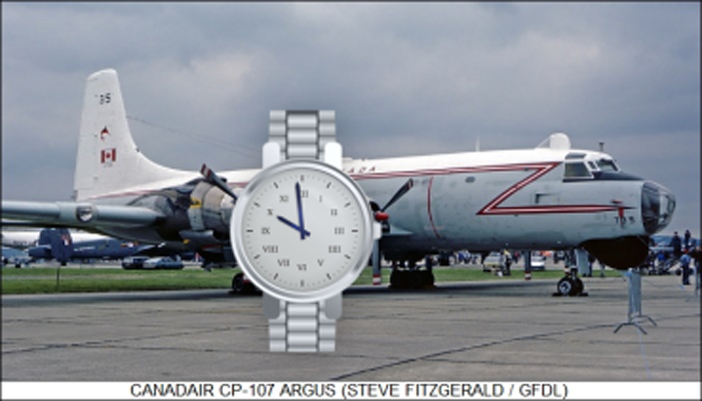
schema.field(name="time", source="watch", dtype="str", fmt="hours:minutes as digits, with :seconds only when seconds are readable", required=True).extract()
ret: 9:59
